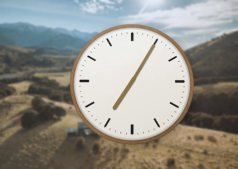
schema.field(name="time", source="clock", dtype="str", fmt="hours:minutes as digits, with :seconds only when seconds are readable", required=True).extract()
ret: 7:05
